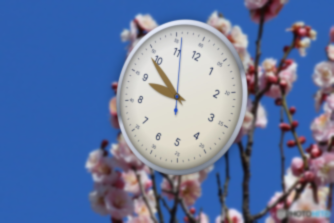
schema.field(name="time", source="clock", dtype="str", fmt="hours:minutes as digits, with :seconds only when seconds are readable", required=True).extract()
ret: 8:48:56
